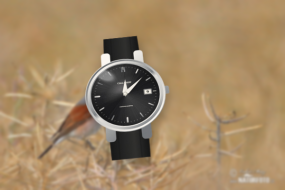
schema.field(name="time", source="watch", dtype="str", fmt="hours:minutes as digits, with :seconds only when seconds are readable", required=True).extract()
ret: 12:08
